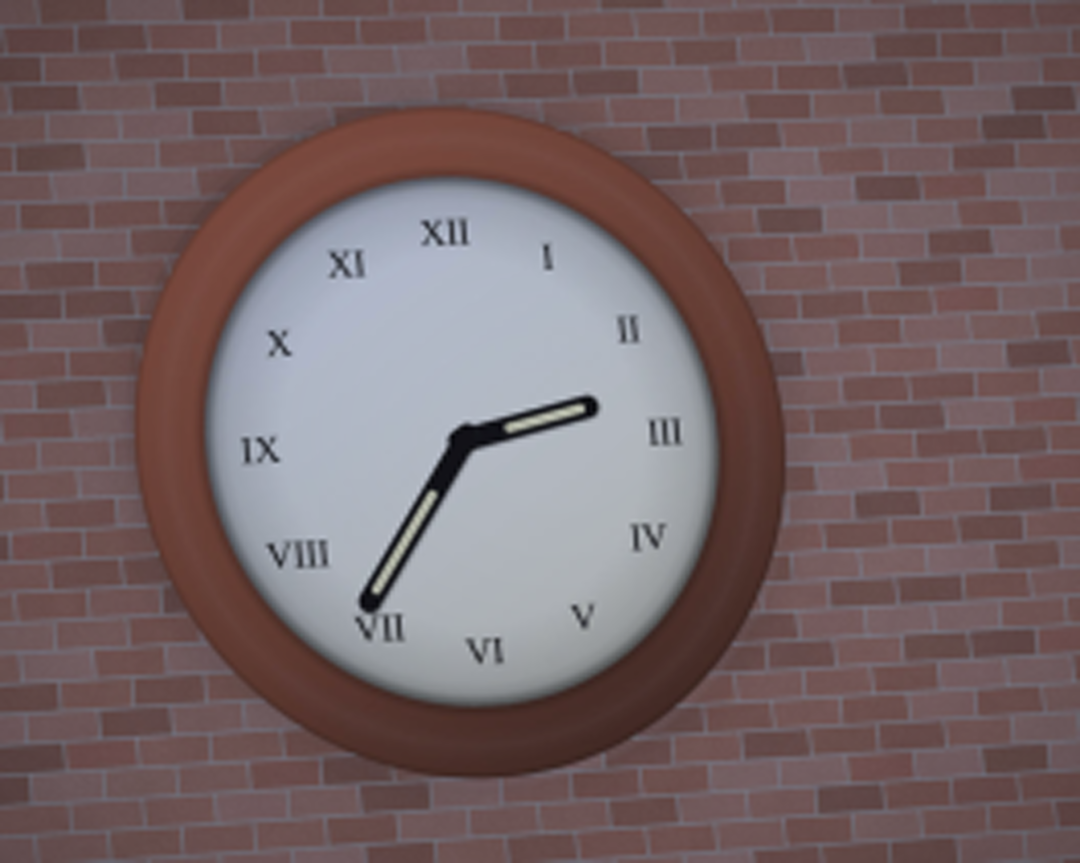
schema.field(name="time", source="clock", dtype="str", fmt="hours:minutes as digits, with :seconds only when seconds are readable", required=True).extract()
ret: 2:36
